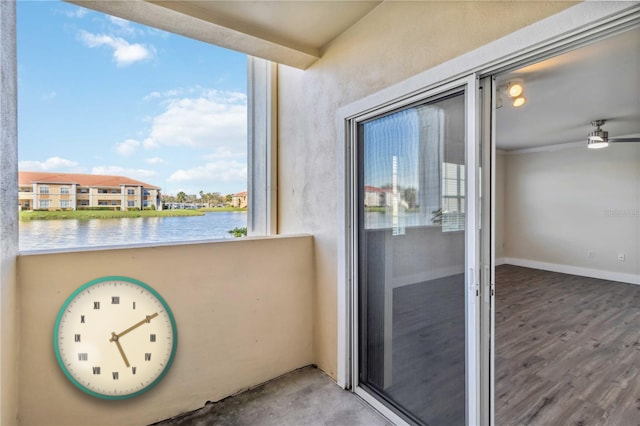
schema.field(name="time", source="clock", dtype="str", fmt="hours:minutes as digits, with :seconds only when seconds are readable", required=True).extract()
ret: 5:10
